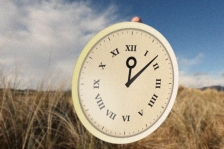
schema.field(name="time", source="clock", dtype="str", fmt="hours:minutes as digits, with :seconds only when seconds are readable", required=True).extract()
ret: 12:08
